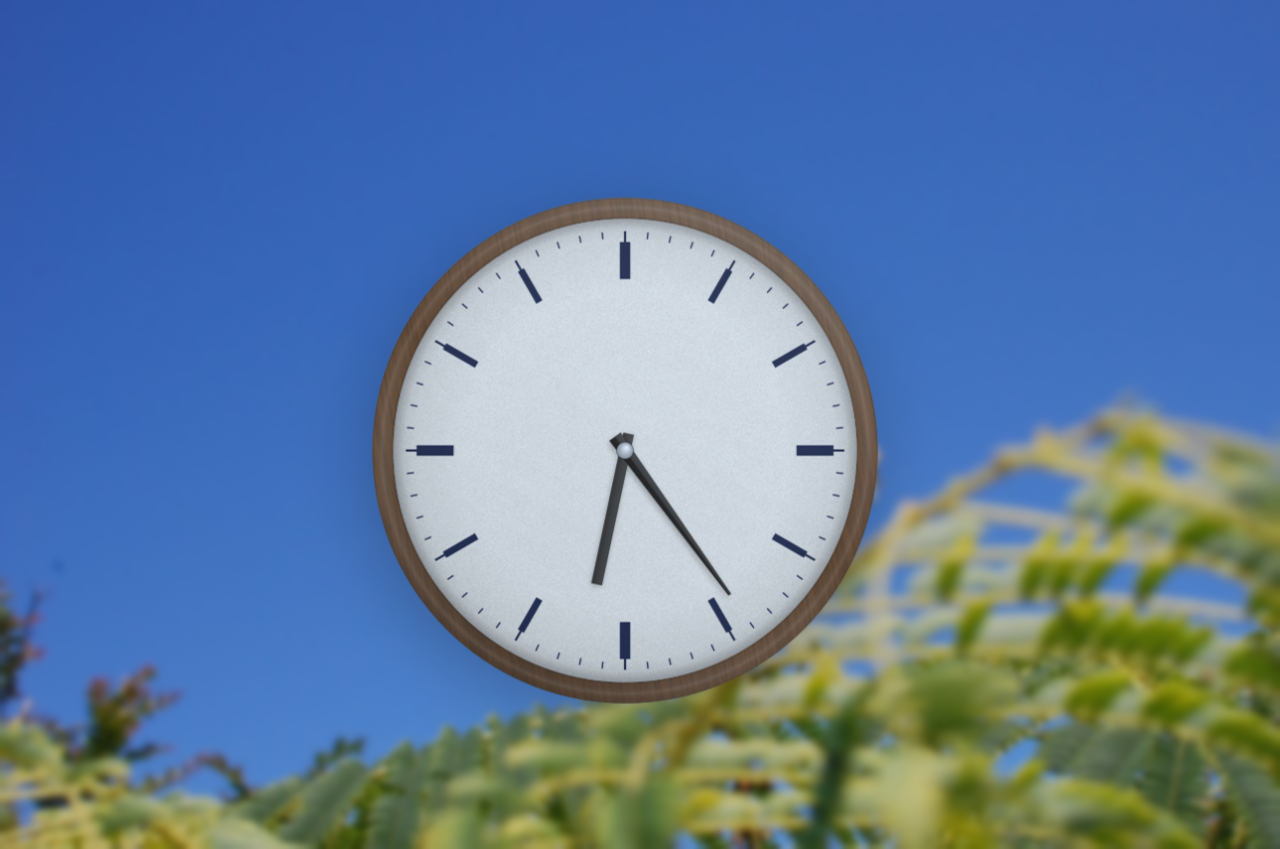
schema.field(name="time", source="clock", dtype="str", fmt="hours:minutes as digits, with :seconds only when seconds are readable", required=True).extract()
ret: 6:24
